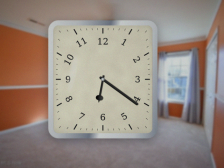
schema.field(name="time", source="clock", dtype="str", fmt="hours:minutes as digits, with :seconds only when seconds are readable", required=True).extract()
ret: 6:21
